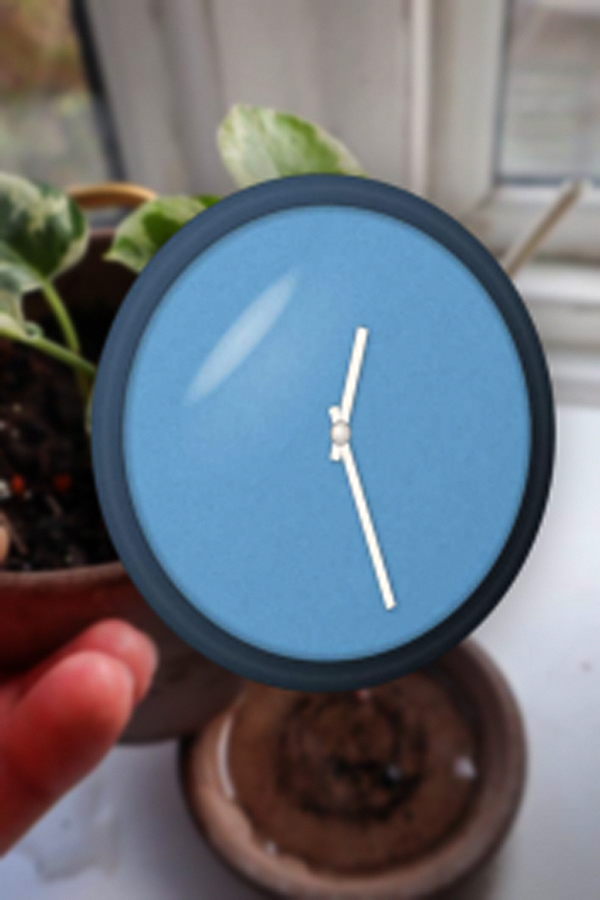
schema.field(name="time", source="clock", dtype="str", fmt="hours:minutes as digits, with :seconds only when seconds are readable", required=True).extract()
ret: 12:27
